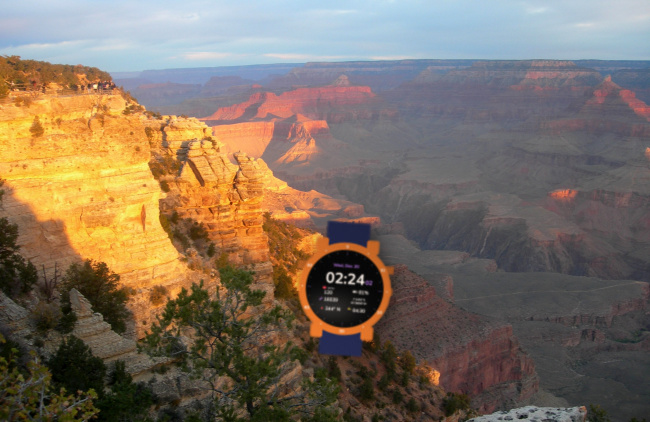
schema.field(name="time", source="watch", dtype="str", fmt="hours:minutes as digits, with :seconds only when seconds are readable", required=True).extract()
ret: 2:24
